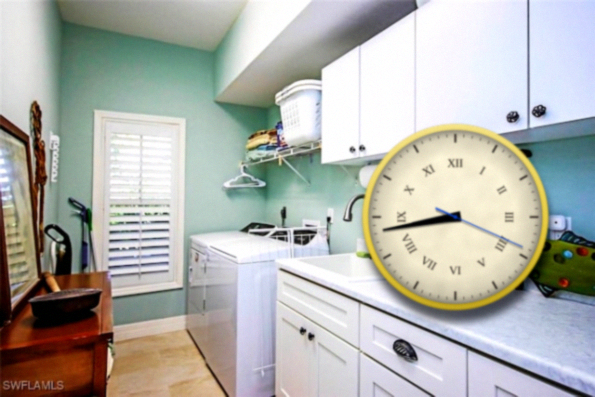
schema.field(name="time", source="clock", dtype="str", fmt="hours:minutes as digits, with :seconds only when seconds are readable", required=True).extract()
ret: 8:43:19
